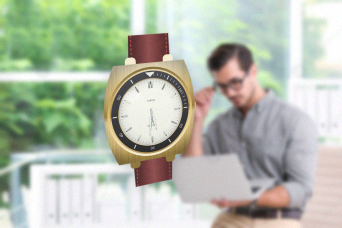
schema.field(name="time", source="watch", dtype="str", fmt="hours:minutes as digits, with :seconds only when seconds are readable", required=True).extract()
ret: 5:31
